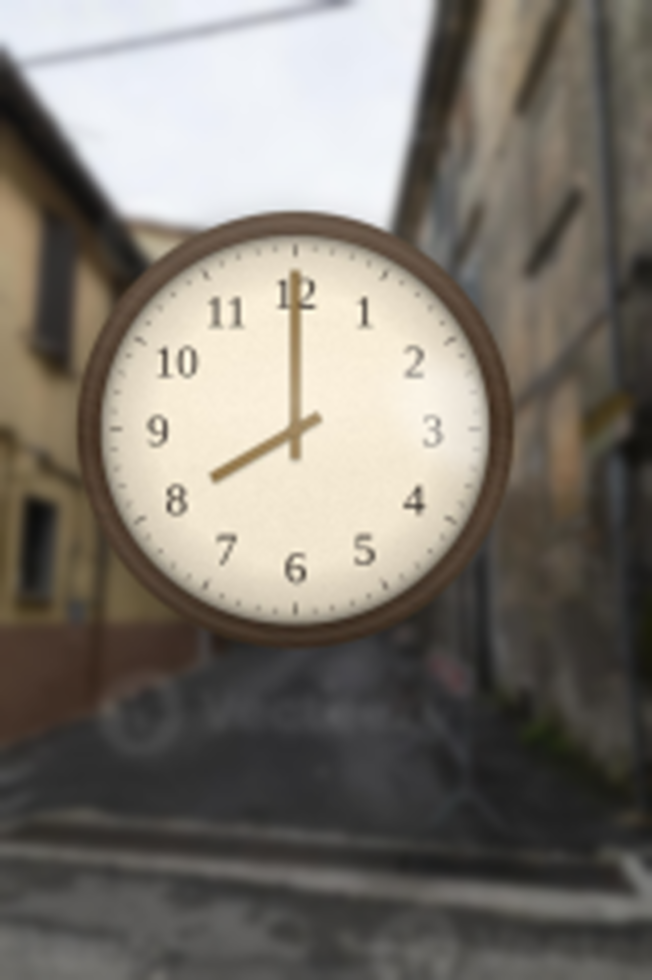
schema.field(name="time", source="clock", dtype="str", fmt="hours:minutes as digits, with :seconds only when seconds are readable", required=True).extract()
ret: 8:00
